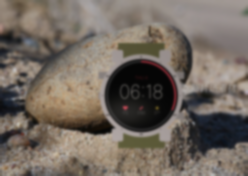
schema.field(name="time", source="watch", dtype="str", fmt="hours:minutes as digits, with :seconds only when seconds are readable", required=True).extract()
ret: 6:18
